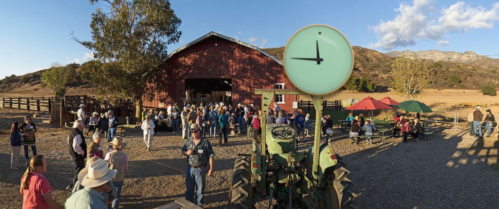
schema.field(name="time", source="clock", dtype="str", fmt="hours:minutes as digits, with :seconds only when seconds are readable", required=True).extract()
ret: 11:45
